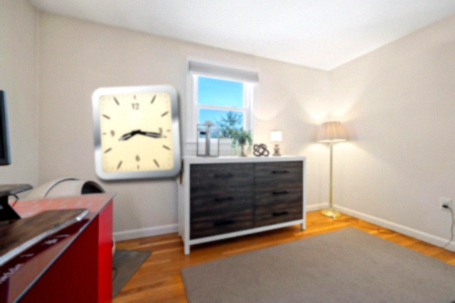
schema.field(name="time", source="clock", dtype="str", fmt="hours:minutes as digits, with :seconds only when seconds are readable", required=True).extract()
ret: 8:17
